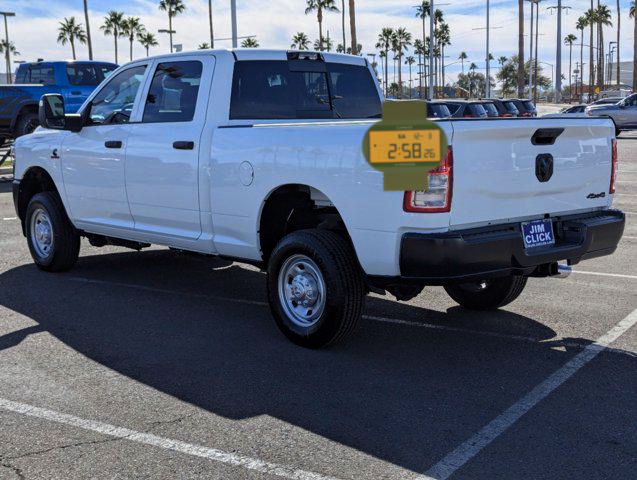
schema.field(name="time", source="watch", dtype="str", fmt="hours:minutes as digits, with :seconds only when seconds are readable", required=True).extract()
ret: 2:58
